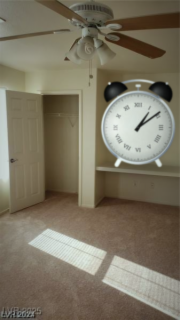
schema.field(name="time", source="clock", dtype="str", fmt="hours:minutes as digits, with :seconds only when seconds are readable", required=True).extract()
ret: 1:09
